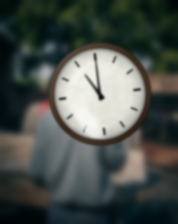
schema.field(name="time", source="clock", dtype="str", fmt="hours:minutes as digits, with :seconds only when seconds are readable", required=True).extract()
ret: 11:00
